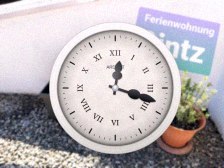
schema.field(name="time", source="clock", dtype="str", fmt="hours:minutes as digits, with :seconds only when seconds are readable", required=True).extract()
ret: 12:18
